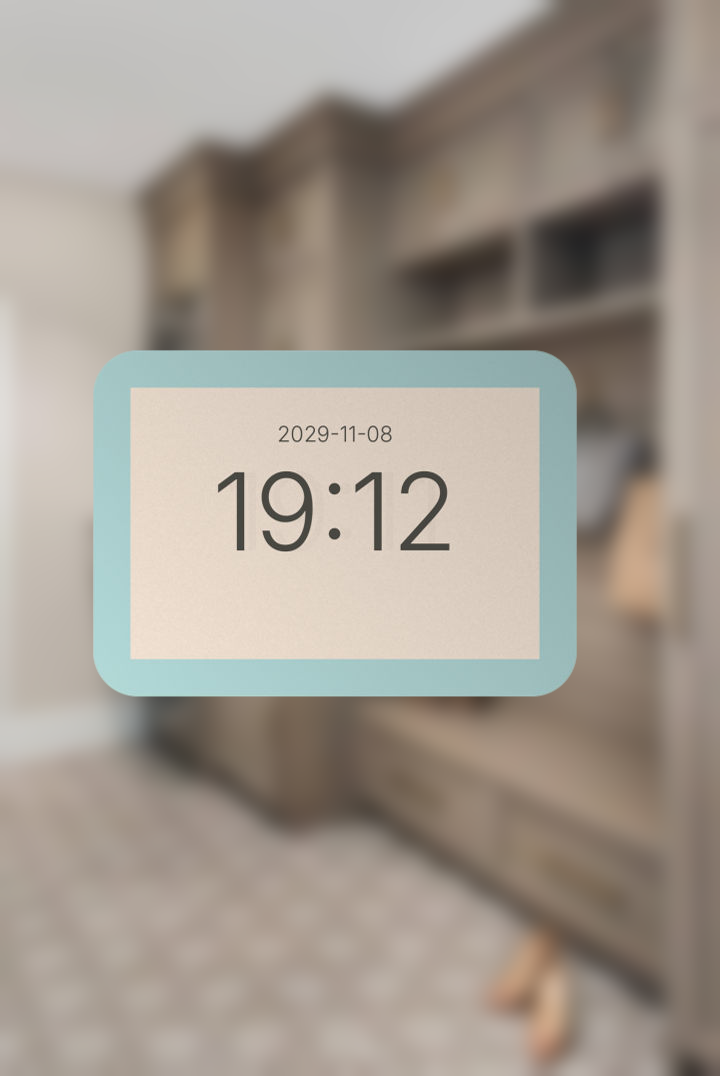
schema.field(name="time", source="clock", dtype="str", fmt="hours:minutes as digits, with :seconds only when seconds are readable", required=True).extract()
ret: 19:12
